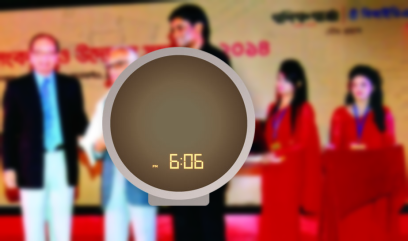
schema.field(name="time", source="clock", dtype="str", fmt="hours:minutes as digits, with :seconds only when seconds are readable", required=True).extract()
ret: 6:06
